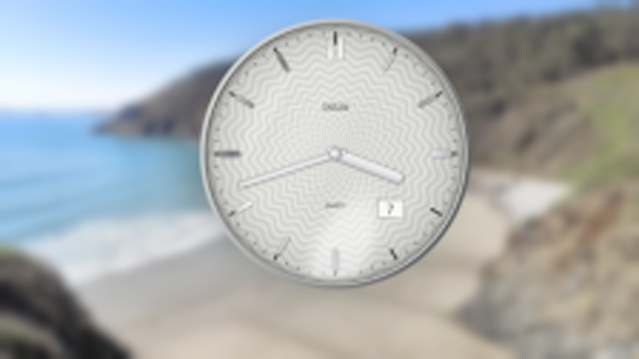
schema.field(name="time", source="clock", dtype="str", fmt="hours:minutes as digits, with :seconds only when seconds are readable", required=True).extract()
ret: 3:42
